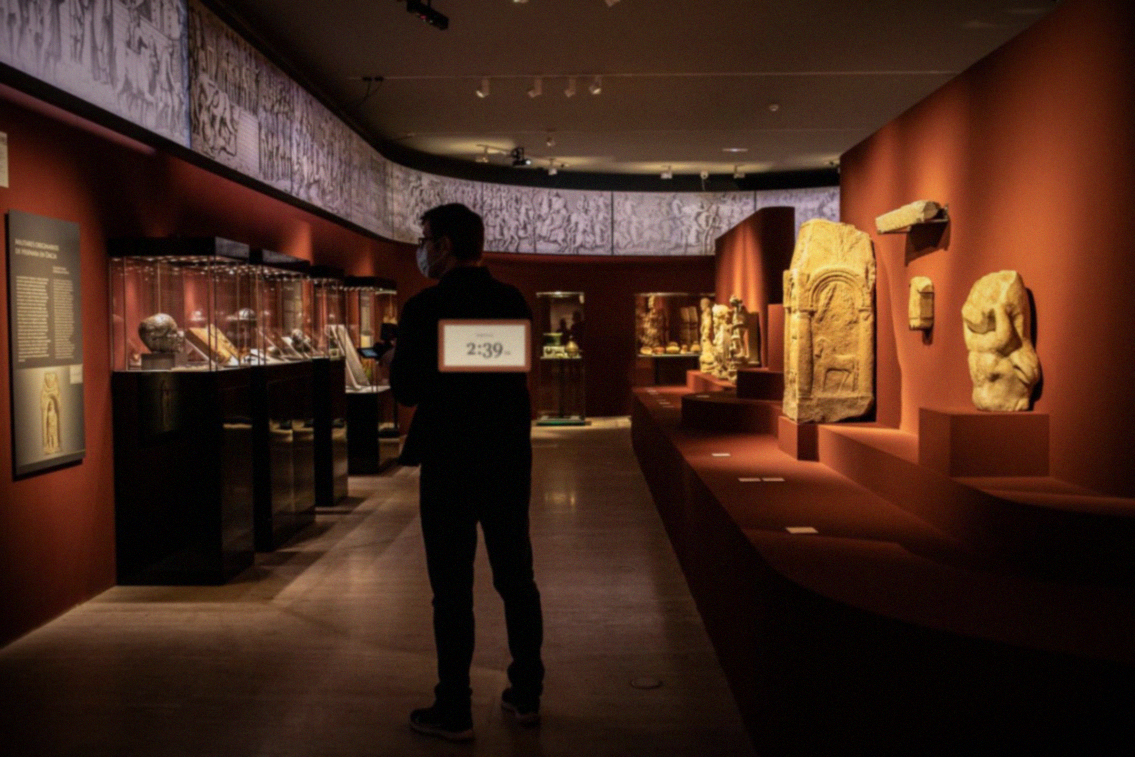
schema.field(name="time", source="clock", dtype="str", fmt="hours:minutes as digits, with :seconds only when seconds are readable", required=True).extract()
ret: 2:39
